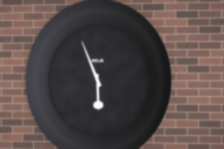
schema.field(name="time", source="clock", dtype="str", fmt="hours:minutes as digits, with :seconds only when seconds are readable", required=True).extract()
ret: 5:56
